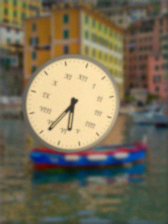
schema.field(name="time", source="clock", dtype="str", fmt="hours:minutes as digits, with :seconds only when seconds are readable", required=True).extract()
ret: 5:34
